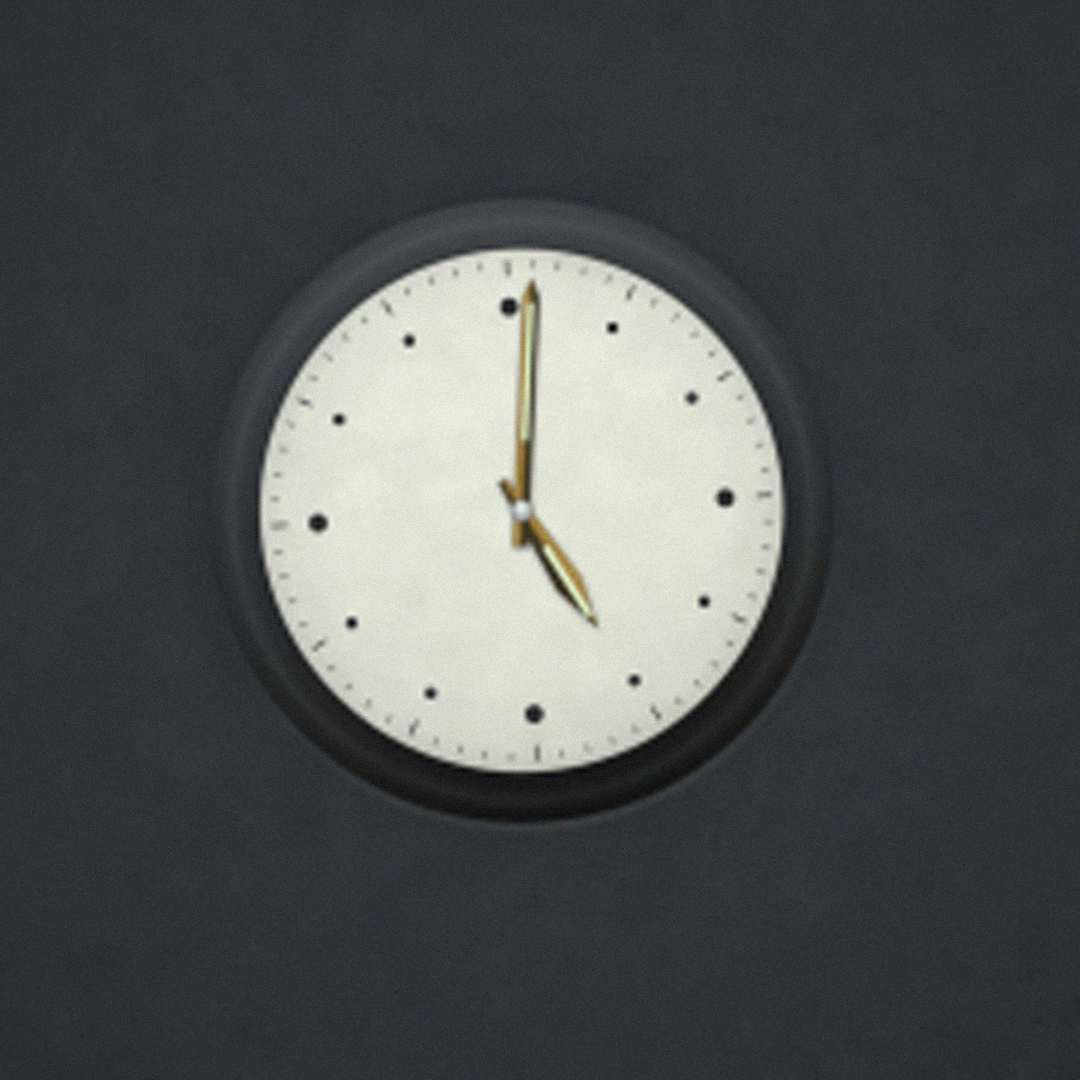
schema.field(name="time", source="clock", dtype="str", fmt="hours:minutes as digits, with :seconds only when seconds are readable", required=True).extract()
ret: 5:01
